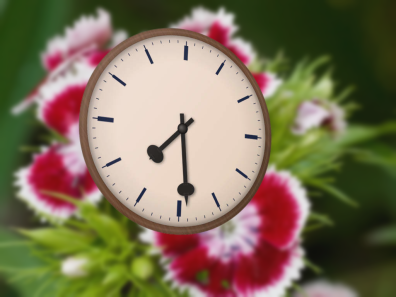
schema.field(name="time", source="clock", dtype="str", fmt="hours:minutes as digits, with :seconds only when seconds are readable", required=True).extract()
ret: 7:29
